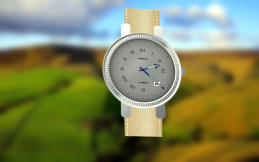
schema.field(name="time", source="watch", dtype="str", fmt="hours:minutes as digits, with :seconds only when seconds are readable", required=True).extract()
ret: 2:22
